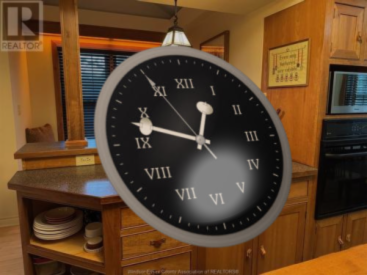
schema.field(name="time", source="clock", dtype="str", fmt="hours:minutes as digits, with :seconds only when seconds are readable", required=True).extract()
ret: 12:47:55
